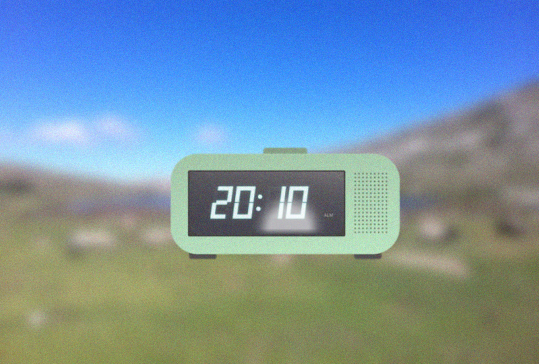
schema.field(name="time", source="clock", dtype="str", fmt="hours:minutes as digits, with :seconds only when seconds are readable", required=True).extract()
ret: 20:10
